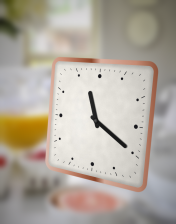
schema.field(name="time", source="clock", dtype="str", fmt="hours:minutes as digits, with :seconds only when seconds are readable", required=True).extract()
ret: 11:20
